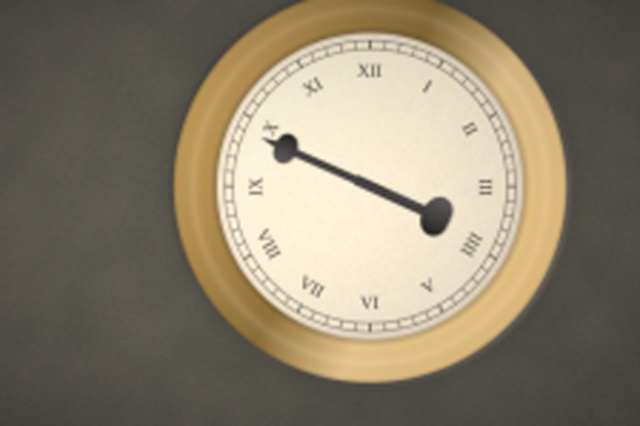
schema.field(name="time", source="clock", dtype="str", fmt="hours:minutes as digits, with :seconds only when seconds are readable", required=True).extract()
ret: 3:49
